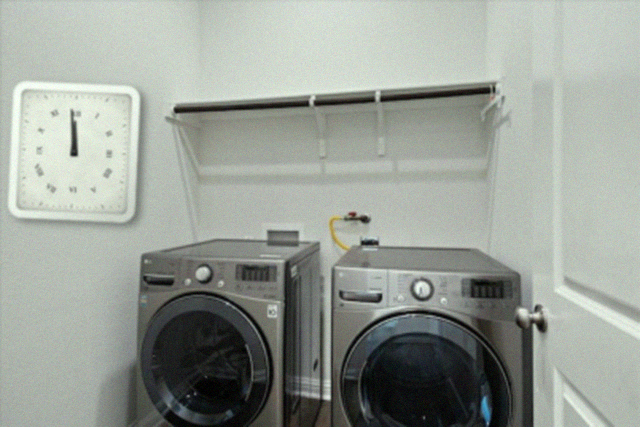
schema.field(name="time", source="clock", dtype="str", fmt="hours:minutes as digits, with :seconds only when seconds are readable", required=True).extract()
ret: 11:59
